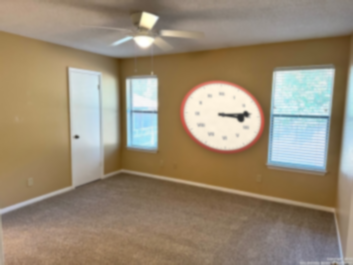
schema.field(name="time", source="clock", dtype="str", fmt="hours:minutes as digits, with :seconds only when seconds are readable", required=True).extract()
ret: 3:14
